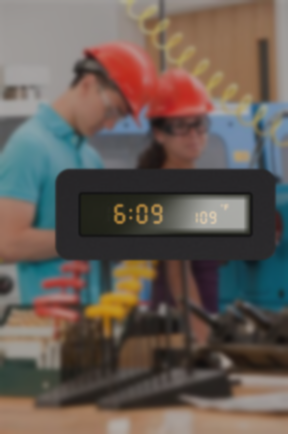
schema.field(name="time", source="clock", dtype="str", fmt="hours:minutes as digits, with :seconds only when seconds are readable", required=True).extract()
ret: 6:09
